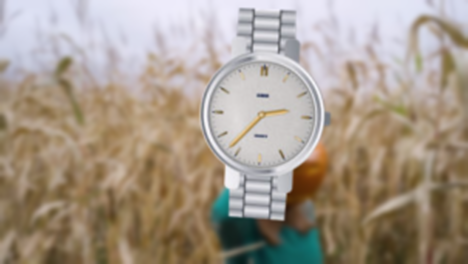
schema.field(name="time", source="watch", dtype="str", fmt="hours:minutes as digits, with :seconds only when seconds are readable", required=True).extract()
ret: 2:37
